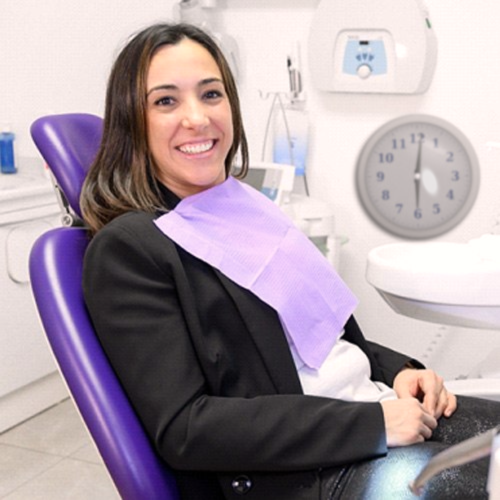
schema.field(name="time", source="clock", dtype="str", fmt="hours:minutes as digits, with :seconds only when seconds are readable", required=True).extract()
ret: 6:01
